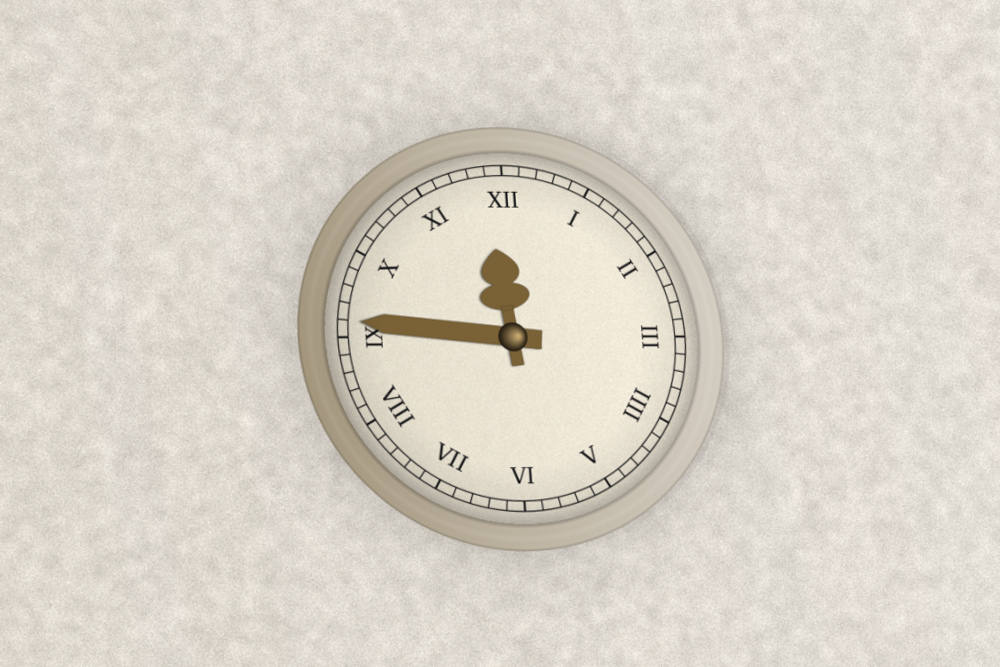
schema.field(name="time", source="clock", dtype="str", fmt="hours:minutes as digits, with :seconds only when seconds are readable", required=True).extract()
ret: 11:46
